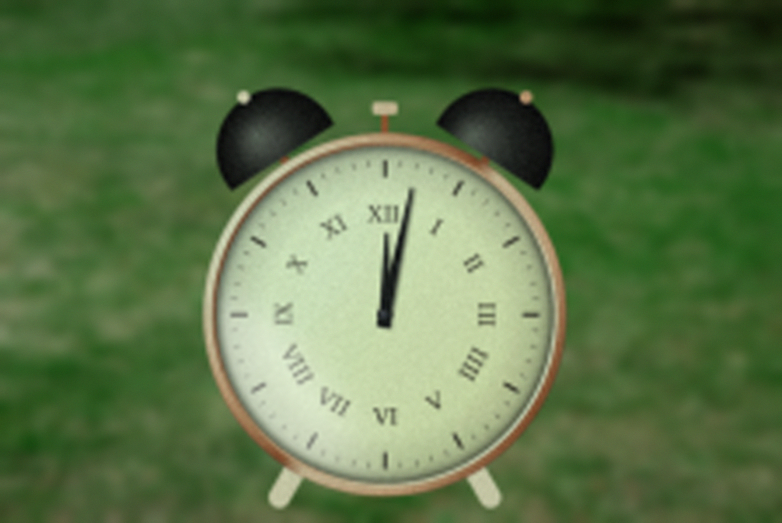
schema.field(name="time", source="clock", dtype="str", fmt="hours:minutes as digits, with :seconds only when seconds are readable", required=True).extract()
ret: 12:02
